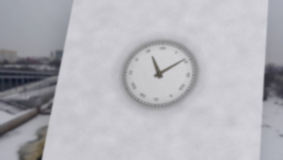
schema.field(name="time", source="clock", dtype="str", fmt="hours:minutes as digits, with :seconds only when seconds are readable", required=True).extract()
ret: 11:09
